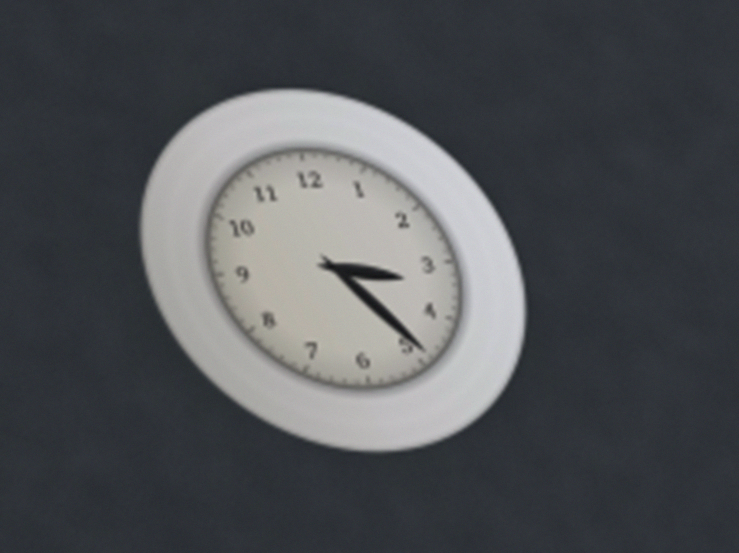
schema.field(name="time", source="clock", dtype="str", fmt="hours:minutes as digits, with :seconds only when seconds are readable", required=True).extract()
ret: 3:24
